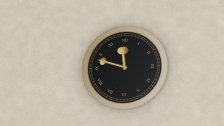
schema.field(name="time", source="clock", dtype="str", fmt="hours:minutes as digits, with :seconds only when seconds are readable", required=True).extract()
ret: 11:48
